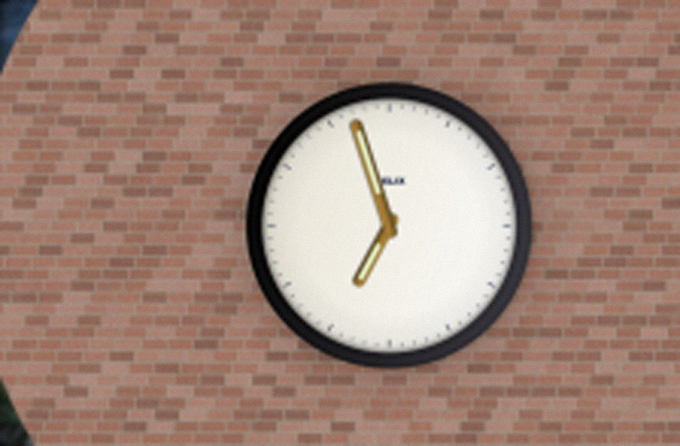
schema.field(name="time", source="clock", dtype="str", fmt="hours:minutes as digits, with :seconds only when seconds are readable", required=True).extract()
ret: 6:57
